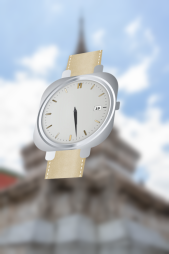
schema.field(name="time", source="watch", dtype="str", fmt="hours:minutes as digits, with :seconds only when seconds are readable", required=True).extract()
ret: 5:28
